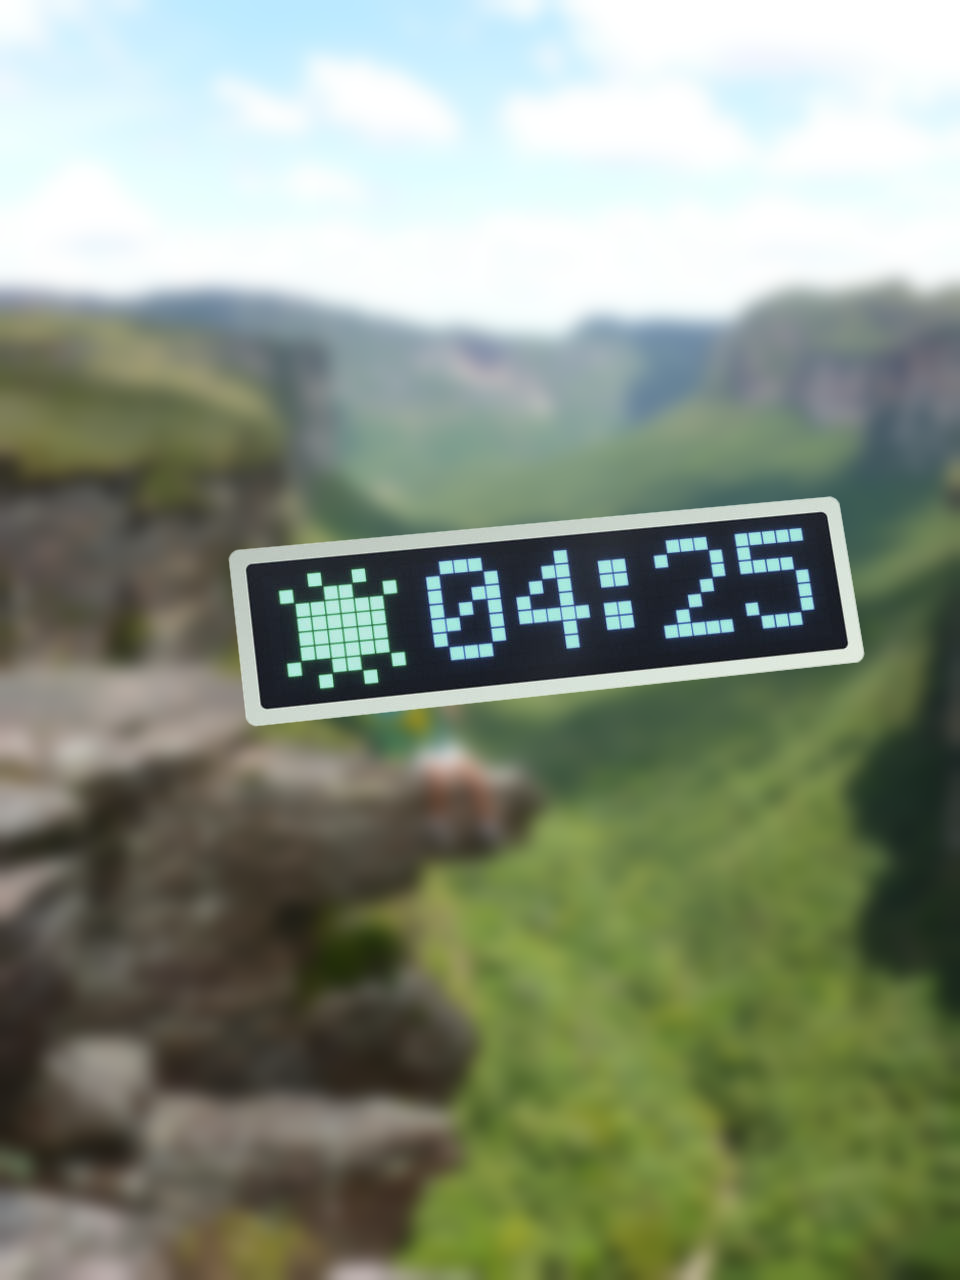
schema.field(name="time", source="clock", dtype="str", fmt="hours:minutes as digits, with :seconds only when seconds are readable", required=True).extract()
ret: 4:25
